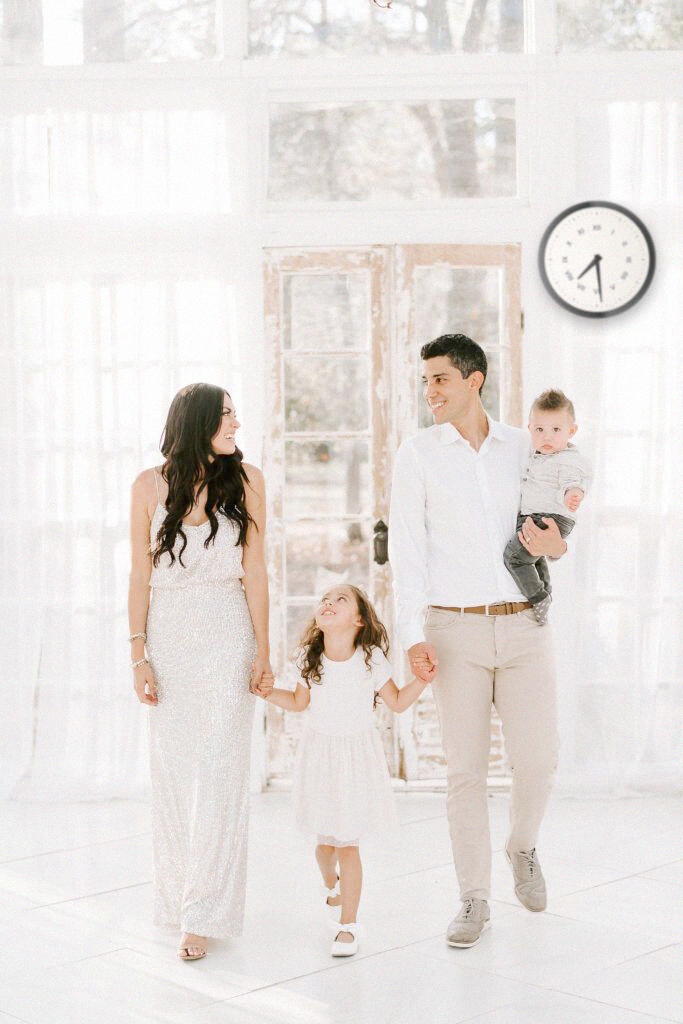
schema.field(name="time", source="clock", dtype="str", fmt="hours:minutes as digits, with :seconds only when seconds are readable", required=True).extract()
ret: 7:29
